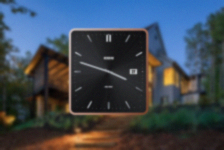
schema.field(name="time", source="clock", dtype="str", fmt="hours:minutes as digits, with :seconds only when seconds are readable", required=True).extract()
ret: 3:48
